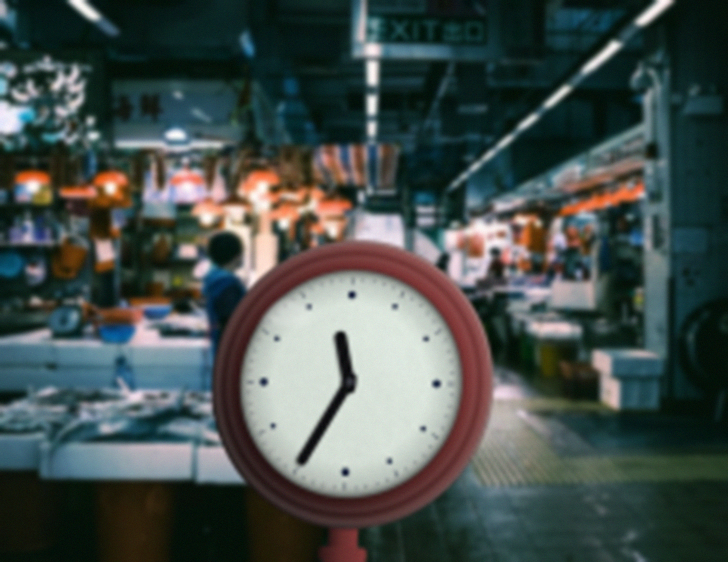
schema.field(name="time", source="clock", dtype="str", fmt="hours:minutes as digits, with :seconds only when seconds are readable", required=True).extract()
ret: 11:35
